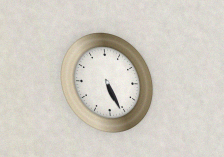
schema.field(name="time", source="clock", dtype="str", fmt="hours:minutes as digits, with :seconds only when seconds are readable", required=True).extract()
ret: 5:26
